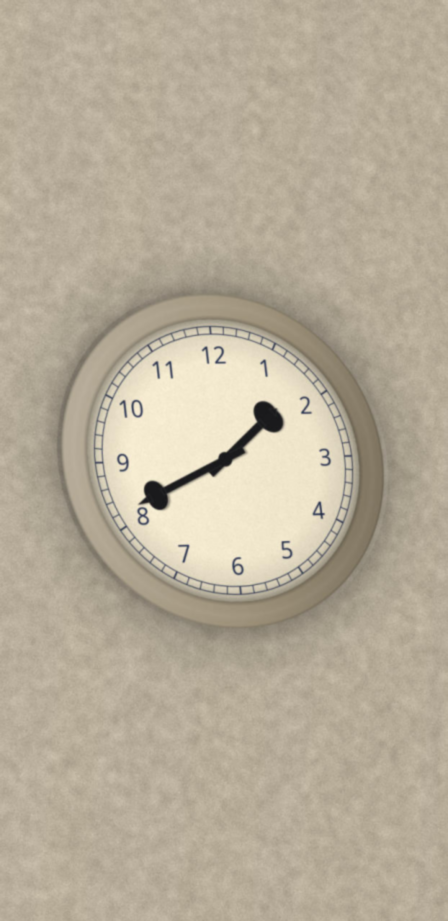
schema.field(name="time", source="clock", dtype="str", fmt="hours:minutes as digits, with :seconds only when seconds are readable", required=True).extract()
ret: 1:41
